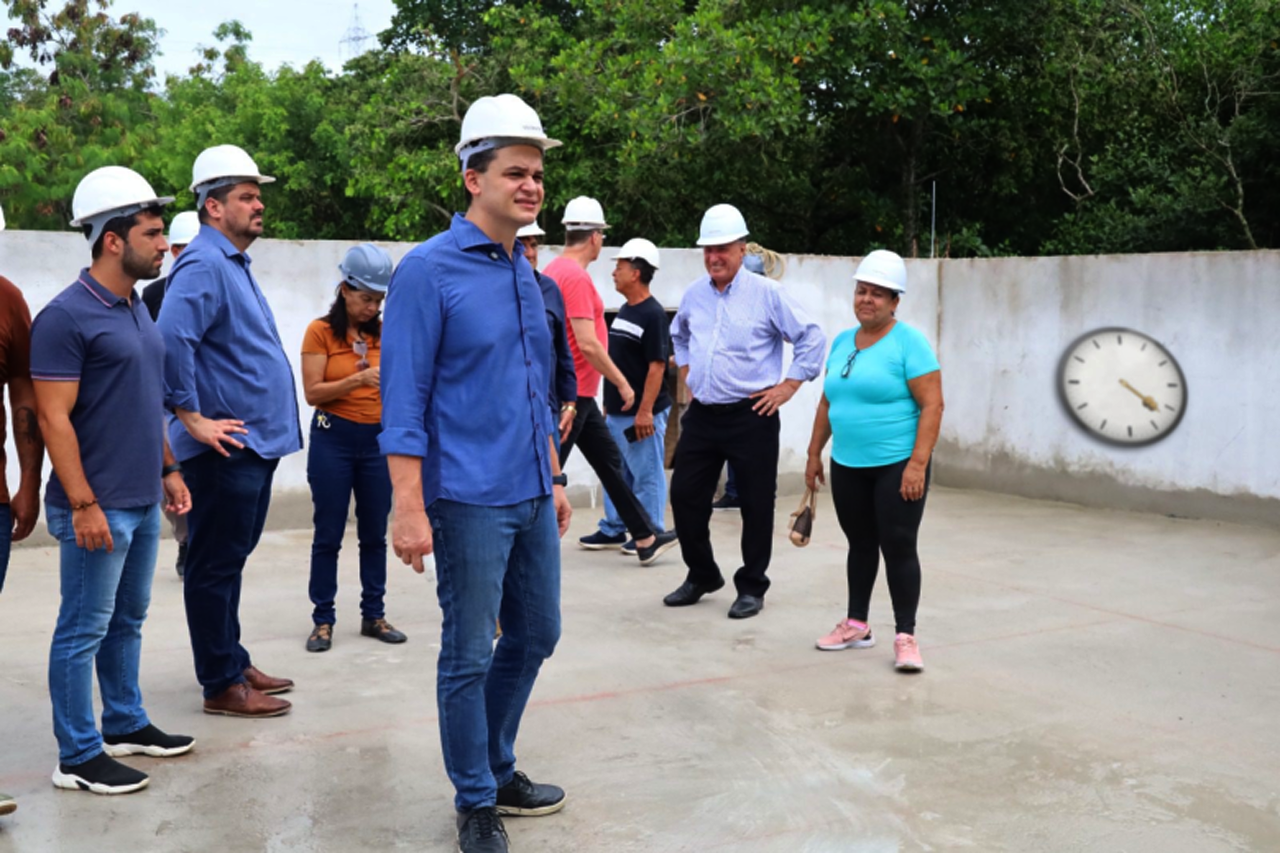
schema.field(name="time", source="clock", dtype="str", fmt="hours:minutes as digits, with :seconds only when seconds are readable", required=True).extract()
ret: 4:22
